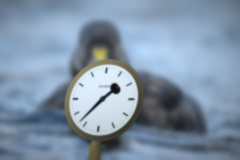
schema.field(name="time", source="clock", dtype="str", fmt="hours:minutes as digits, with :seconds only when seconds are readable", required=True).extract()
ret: 1:37
